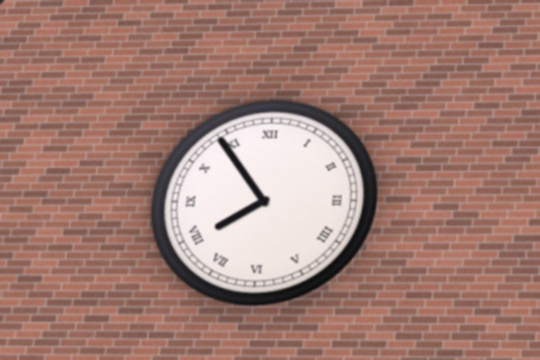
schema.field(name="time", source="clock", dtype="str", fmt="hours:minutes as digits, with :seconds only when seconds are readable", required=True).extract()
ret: 7:54
